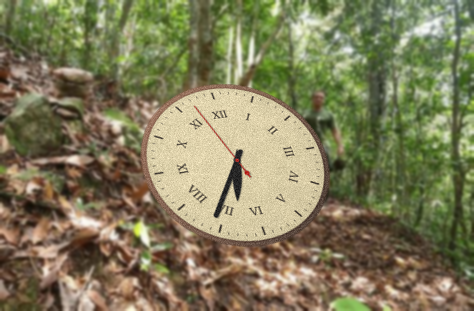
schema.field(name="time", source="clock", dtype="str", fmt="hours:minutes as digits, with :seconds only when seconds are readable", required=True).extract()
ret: 6:35:57
